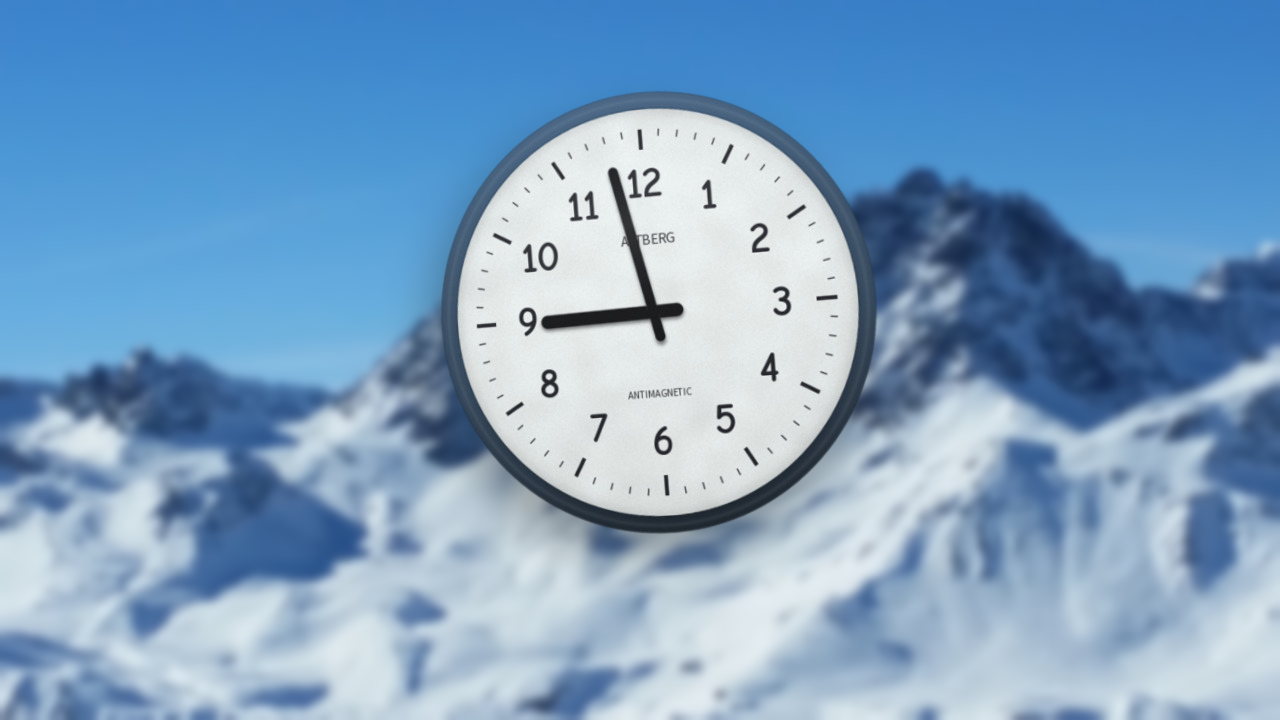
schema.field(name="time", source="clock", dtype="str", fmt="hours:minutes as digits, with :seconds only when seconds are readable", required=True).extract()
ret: 8:58
